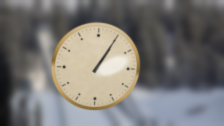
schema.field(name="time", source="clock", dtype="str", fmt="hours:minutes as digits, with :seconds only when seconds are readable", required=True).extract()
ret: 1:05
